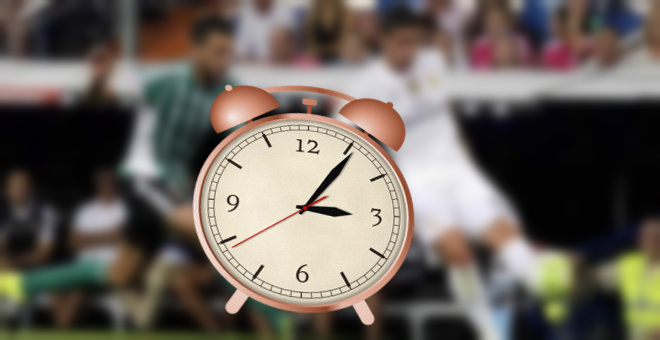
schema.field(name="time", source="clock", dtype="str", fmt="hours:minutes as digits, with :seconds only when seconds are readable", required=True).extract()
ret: 3:05:39
